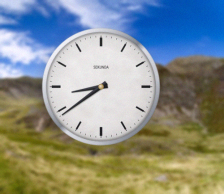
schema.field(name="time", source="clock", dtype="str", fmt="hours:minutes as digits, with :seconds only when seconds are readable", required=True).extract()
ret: 8:39
